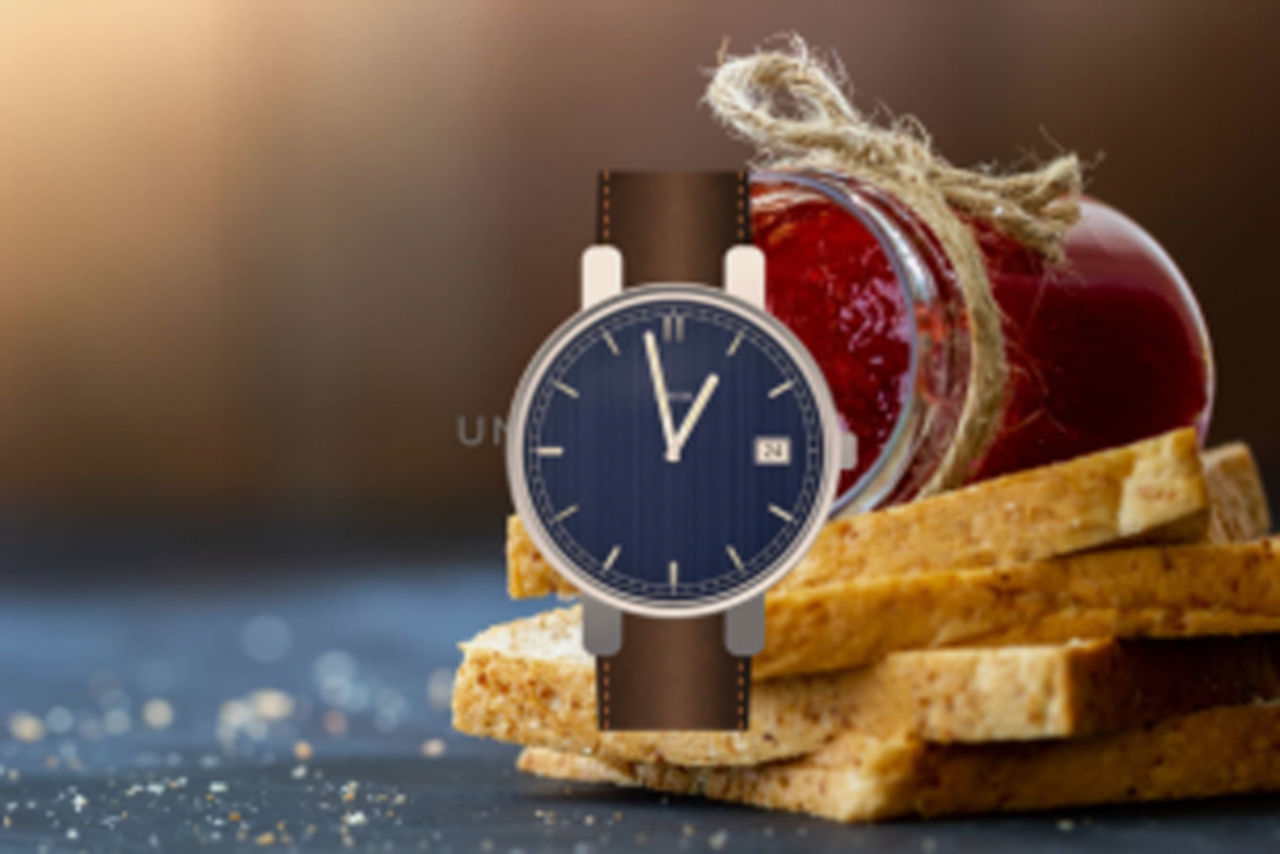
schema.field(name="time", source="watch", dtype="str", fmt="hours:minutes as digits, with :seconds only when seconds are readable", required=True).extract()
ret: 12:58
